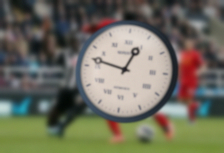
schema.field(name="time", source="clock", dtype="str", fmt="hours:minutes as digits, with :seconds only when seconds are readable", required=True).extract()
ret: 12:47
